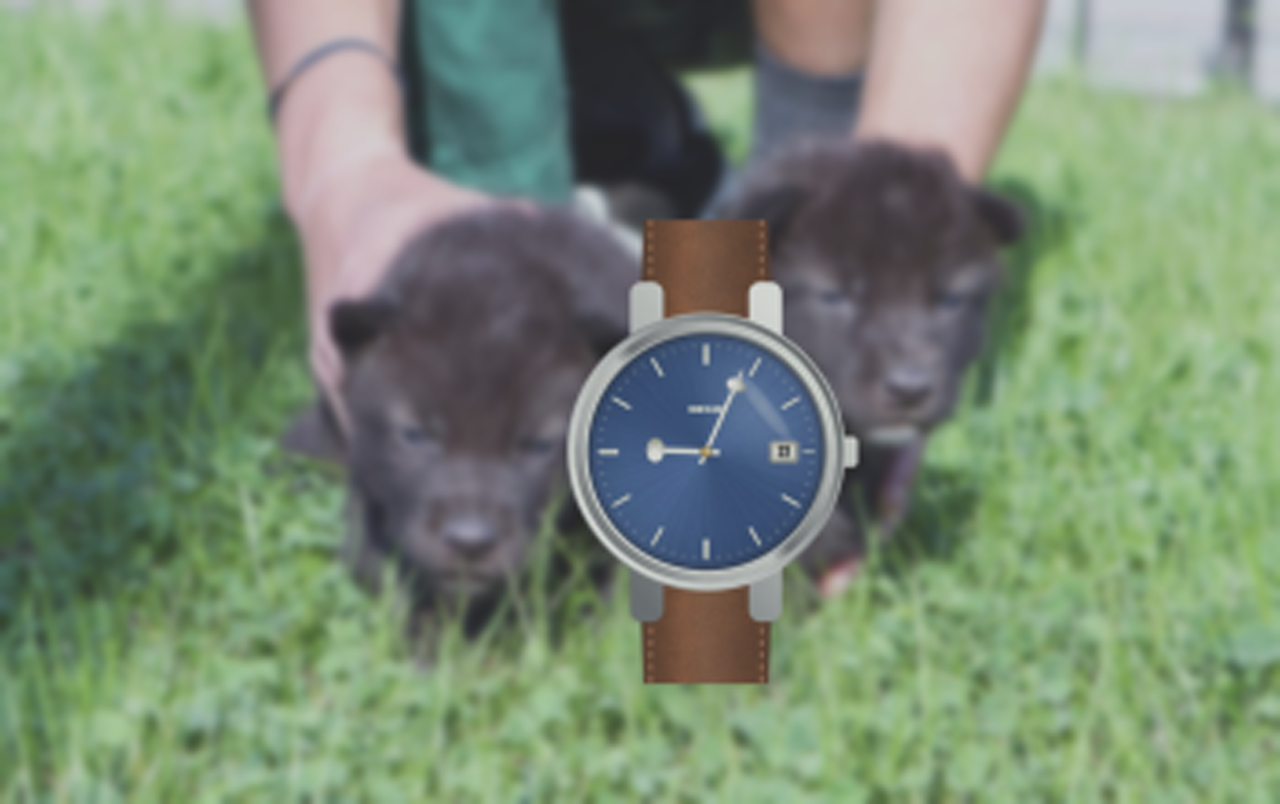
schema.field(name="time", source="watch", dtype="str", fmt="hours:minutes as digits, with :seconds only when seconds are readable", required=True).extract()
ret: 9:04
